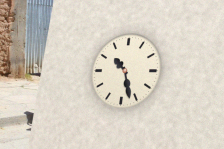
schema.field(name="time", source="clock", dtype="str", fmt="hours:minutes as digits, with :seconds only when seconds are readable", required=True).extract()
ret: 10:27
